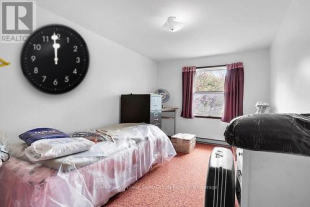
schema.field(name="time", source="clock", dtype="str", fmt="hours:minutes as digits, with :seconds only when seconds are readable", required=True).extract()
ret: 11:59
